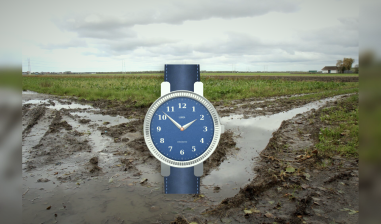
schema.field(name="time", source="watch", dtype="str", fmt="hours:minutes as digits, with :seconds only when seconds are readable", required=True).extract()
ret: 1:52
